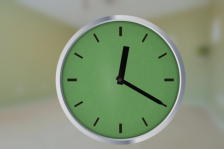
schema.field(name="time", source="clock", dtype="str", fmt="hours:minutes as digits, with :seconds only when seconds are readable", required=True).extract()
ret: 12:20
